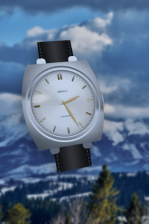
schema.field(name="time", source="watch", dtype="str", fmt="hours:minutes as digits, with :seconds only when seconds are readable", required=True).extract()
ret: 2:26
